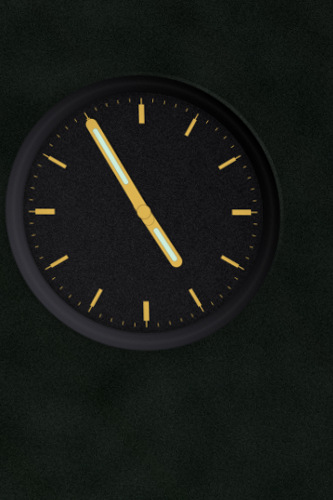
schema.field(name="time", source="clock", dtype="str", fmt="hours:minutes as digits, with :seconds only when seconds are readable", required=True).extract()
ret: 4:55
